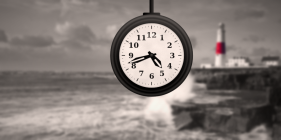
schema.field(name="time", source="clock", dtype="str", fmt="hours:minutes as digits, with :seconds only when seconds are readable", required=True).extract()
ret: 4:42
